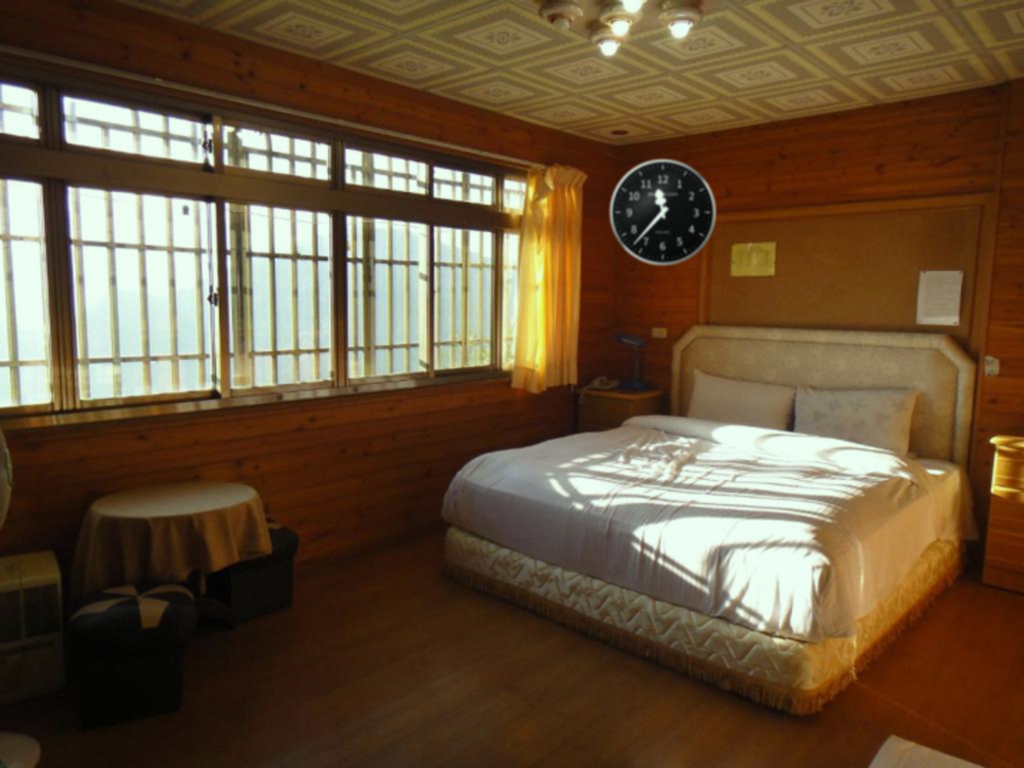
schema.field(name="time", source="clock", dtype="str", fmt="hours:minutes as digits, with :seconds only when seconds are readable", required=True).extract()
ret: 11:37
